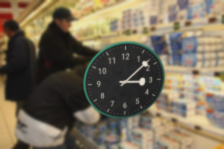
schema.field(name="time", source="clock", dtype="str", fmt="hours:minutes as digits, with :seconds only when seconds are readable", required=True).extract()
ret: 3:08
